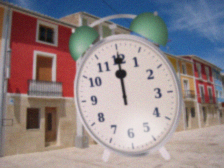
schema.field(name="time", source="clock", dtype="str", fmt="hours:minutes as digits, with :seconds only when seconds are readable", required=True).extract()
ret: 12:00
